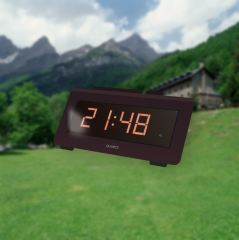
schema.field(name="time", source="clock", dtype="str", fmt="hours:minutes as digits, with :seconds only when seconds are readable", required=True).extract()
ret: 21:48
